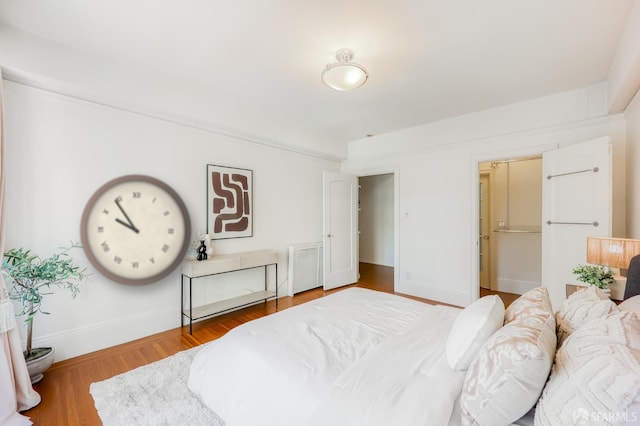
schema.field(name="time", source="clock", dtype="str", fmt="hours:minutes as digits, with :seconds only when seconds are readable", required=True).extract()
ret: 9:54
